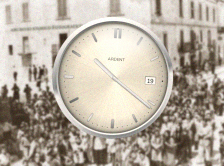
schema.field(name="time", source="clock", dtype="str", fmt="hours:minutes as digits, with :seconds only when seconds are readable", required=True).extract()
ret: 10:21
